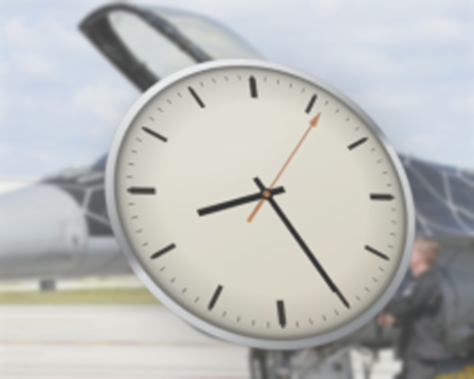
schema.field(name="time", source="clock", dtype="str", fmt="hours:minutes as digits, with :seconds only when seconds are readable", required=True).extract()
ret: 8:25:06
